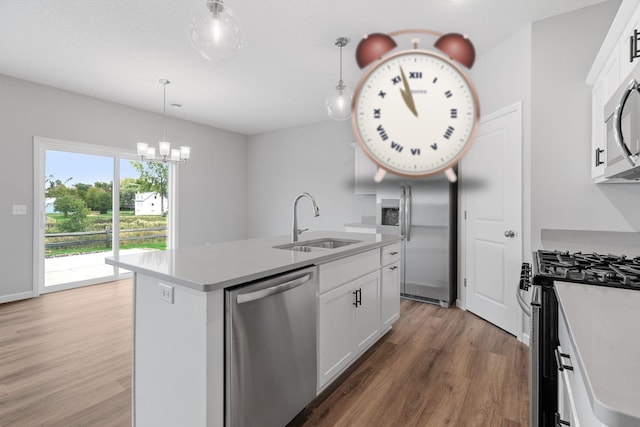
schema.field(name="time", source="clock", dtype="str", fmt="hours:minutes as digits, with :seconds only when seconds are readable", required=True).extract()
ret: 10:57
